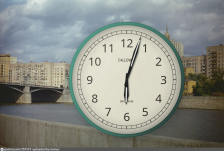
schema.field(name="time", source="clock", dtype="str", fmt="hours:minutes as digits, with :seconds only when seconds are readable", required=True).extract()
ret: 6:03
